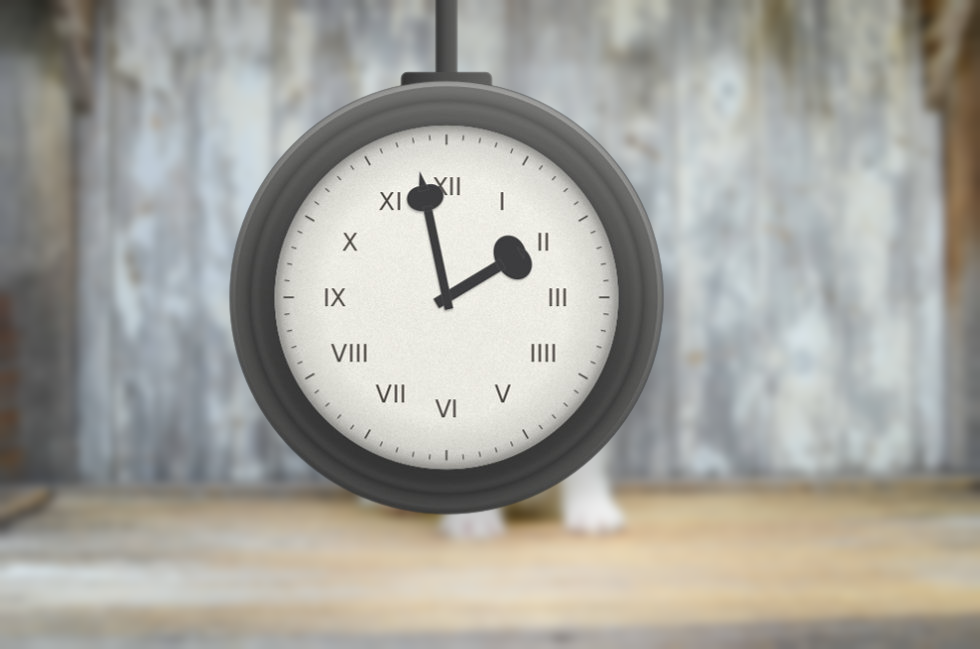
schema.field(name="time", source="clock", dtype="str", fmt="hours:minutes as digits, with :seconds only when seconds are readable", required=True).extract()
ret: 1:58
